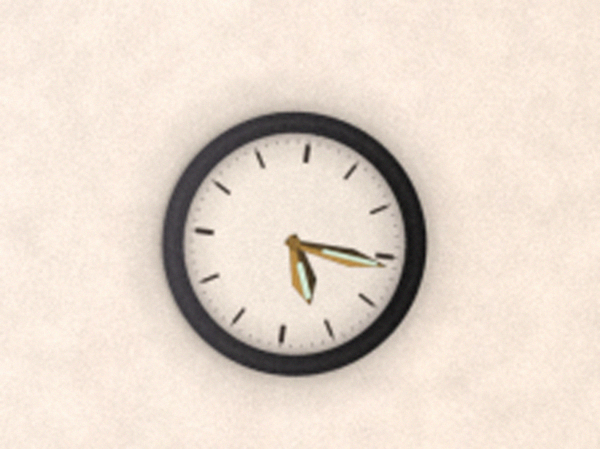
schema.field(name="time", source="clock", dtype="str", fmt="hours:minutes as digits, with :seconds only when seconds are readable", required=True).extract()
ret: 5:16
